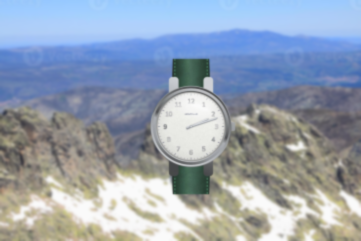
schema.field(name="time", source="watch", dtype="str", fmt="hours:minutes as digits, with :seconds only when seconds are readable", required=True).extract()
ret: 2:12
